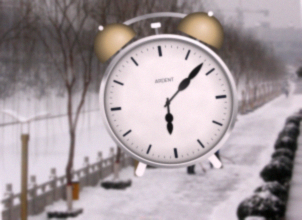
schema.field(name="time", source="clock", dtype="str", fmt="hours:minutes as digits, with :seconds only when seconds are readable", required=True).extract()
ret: 6:08
